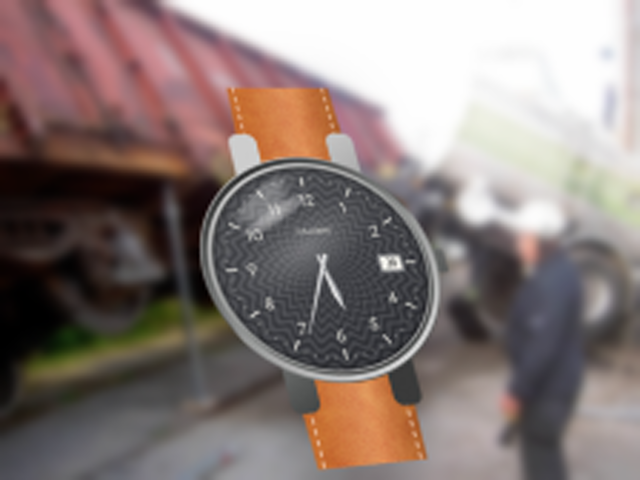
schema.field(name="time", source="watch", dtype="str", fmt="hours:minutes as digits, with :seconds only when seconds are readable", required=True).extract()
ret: 5:34
